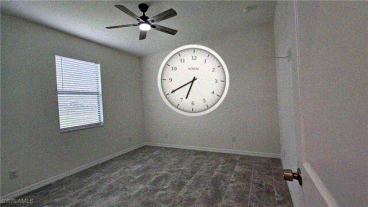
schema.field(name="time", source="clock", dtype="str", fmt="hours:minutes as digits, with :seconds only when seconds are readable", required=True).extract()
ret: 6:40
